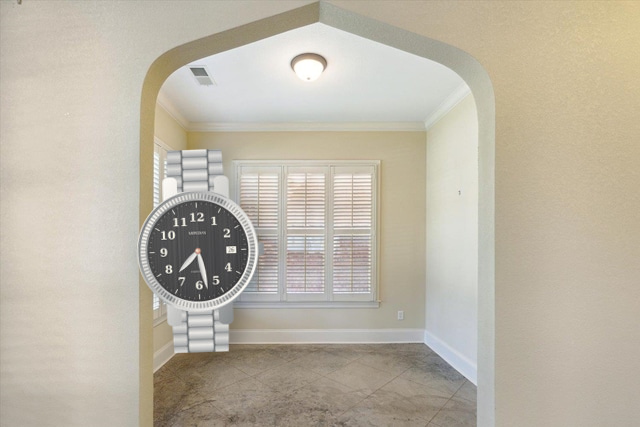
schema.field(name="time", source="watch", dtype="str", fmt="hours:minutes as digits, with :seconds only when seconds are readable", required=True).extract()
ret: 7:28
